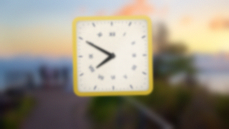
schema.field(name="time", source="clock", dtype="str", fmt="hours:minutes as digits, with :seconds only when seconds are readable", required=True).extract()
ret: 7:50
